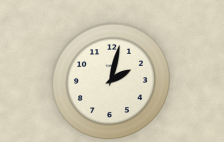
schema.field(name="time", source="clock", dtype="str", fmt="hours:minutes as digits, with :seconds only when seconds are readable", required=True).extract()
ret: 2:02
